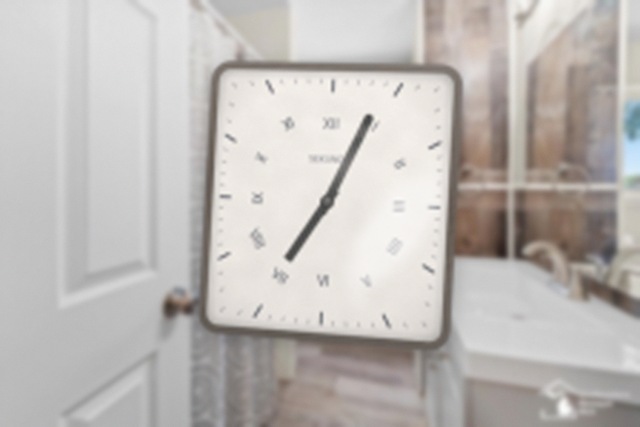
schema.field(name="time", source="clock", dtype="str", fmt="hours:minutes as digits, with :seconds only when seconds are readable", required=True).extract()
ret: 7:04
